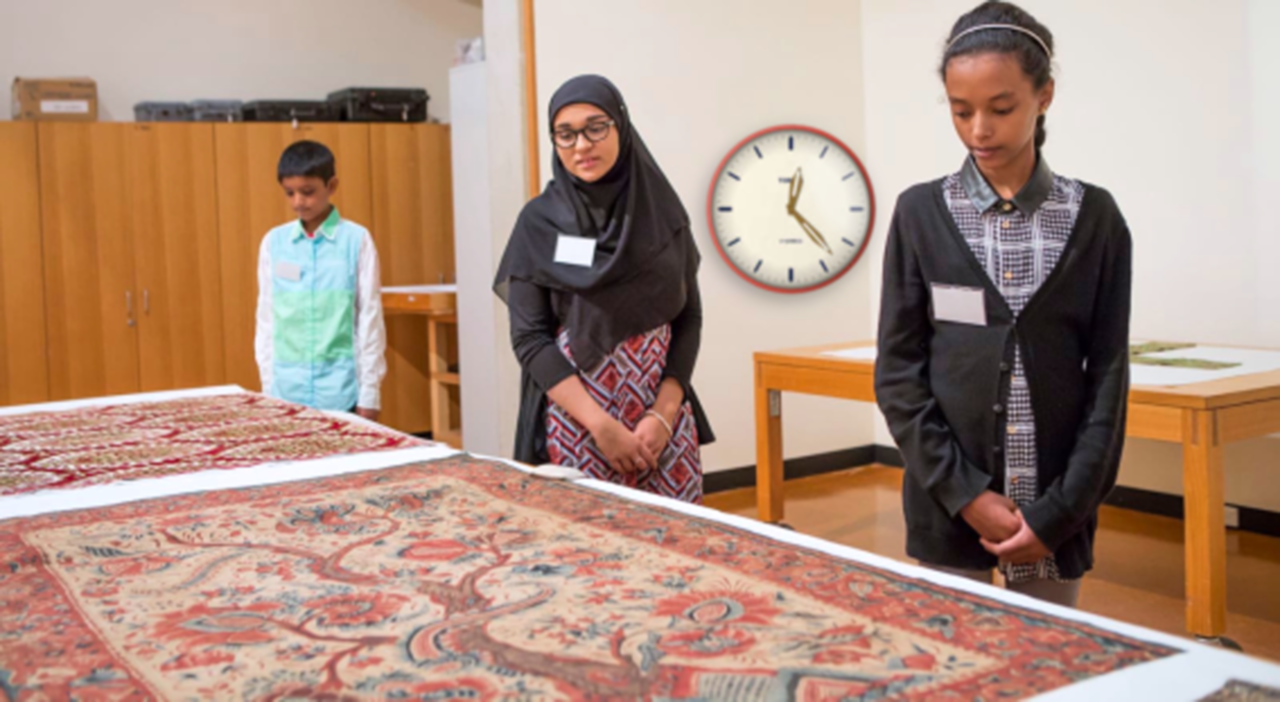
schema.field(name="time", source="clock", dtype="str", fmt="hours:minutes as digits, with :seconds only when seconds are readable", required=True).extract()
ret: 12:23
